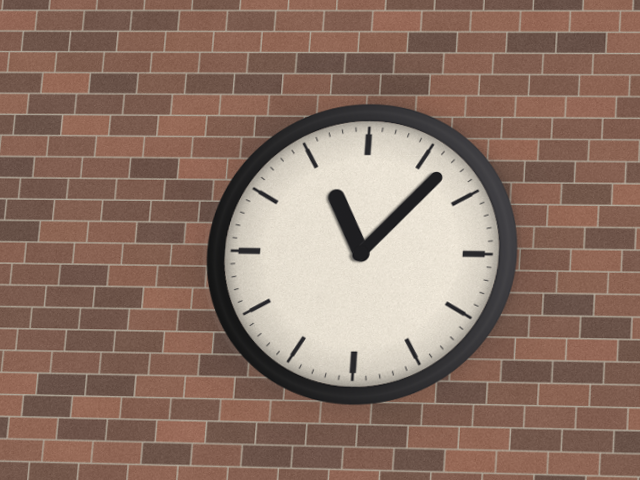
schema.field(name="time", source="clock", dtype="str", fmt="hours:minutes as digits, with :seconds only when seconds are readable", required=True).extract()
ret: 11:07
